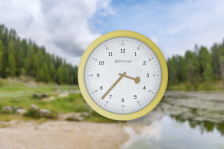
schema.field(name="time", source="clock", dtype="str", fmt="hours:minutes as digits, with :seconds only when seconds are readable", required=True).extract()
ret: 3:37
